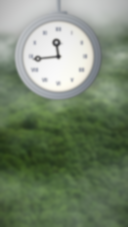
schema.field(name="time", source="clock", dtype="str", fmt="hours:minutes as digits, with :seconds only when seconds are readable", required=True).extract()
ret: 11:44
